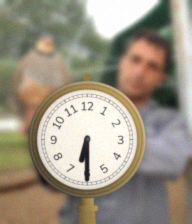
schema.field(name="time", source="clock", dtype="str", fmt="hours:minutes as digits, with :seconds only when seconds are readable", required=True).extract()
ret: 6:30
